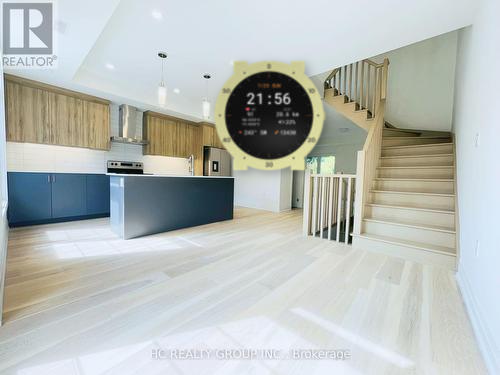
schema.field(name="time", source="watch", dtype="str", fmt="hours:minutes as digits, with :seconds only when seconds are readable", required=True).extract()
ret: 21:56
